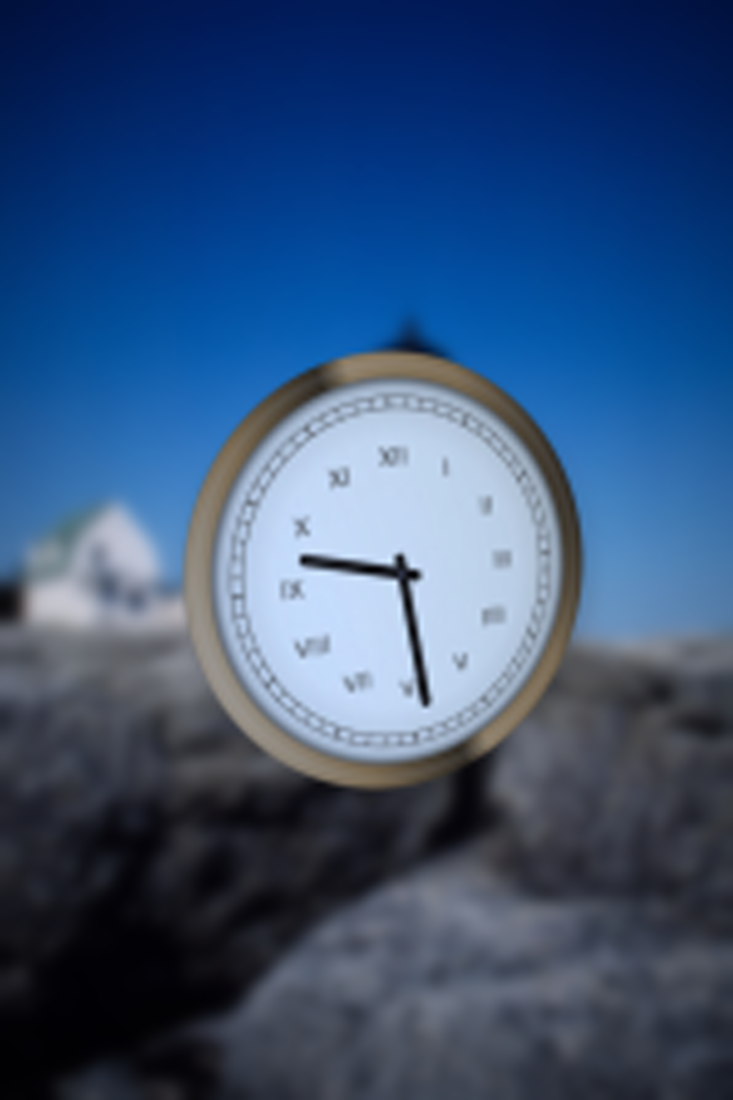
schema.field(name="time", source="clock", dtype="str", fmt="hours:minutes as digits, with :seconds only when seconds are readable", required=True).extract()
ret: 9:29
